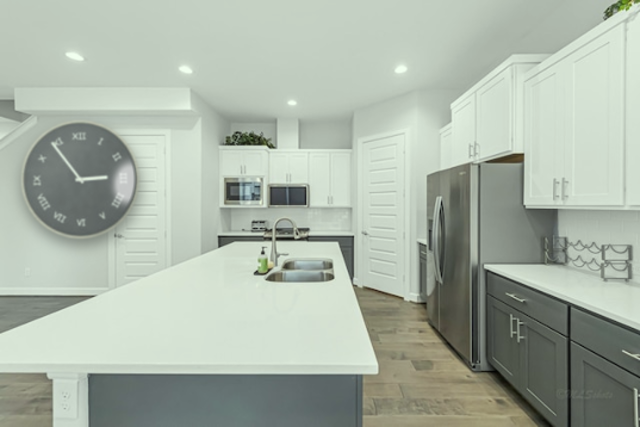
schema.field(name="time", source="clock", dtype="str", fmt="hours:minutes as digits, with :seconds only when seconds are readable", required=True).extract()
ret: 2:54
